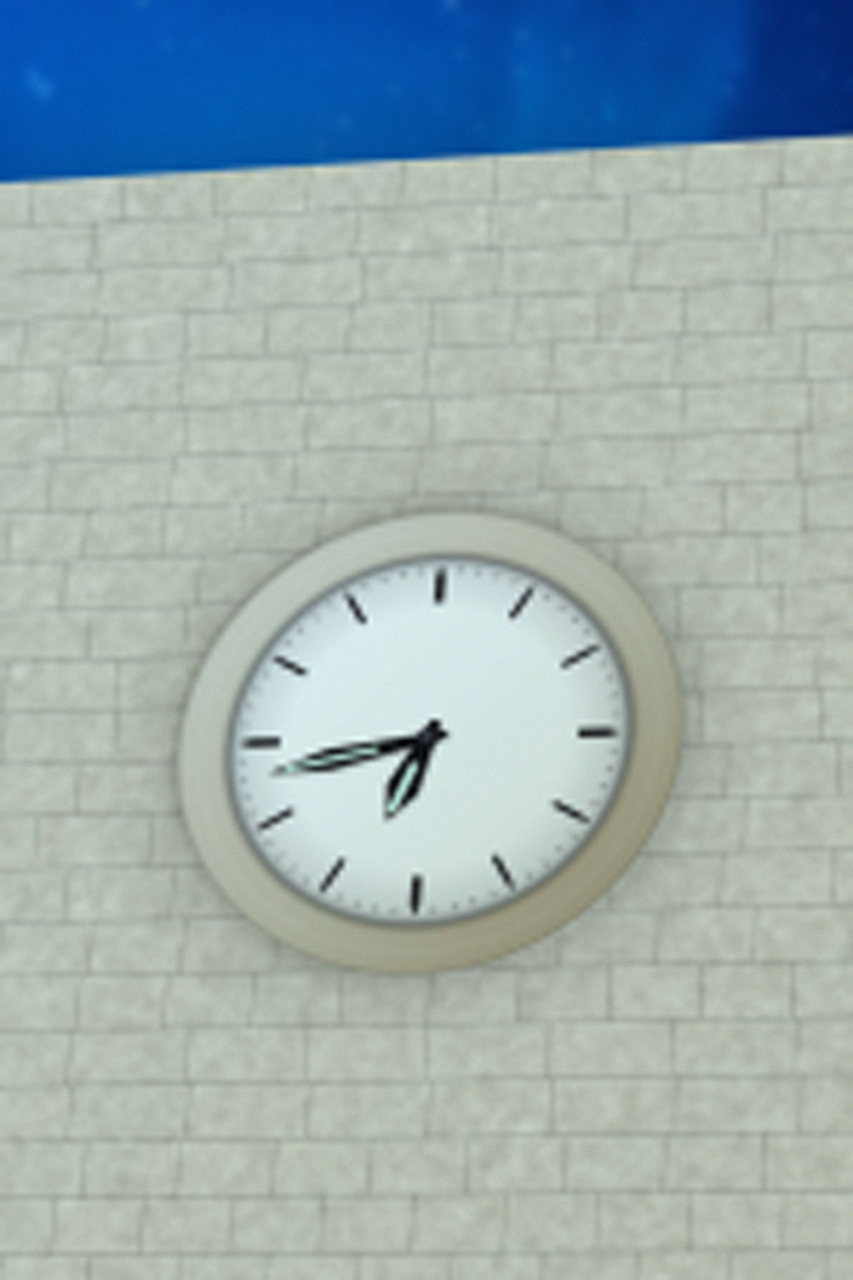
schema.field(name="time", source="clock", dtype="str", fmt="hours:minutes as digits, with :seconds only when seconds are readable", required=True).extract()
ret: 6:43
